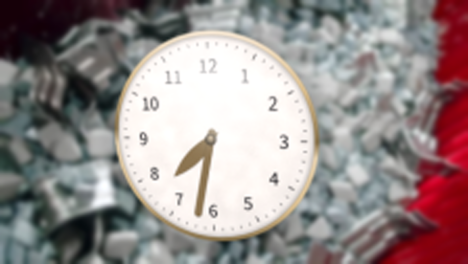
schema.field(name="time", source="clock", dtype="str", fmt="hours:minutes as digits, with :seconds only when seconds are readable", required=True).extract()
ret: 7:32
